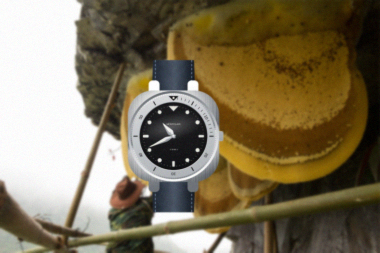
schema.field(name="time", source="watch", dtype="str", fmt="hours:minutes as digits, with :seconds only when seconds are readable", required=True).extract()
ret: 10:41
